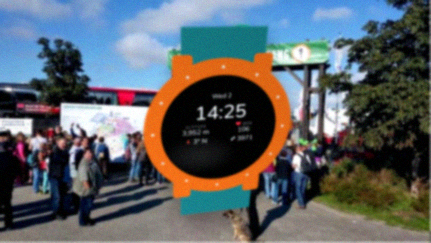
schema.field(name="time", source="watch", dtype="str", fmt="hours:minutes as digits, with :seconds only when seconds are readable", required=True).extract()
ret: 14:25
